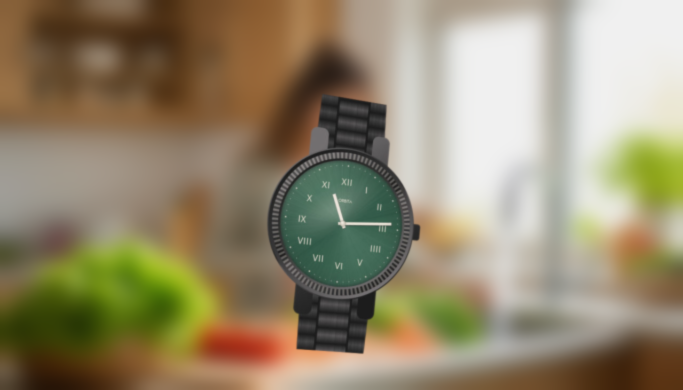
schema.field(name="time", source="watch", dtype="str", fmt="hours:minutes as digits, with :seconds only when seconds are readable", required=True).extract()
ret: 11:14
